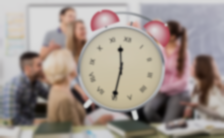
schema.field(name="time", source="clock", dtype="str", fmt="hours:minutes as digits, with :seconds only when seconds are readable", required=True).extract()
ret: 11:30
